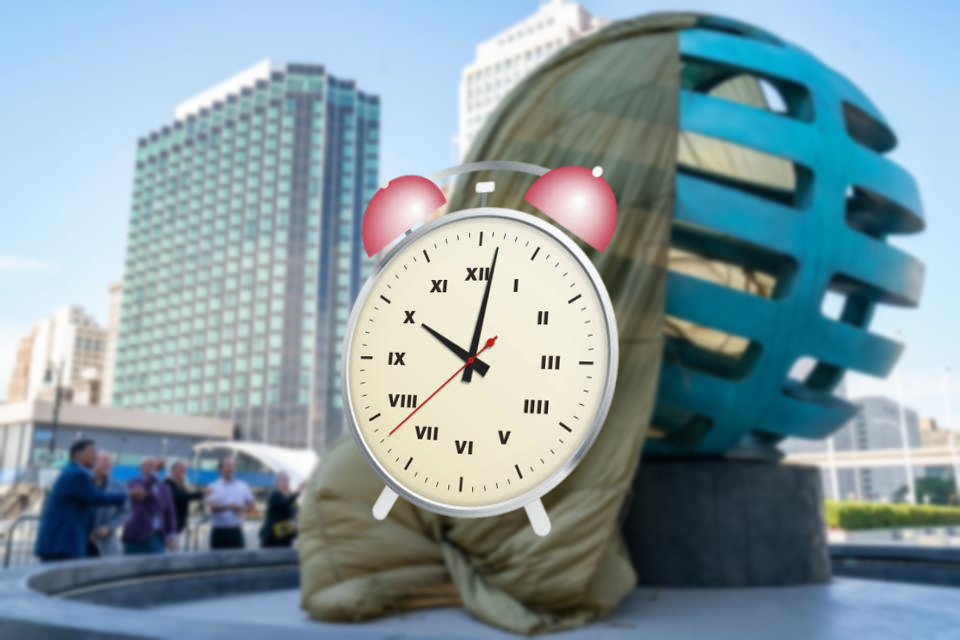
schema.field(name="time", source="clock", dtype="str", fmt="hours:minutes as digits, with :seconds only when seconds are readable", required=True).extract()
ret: 10:01:38
